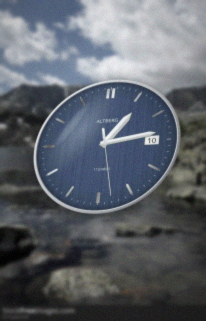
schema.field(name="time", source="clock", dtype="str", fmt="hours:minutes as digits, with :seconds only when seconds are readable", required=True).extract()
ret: 1:13:28
